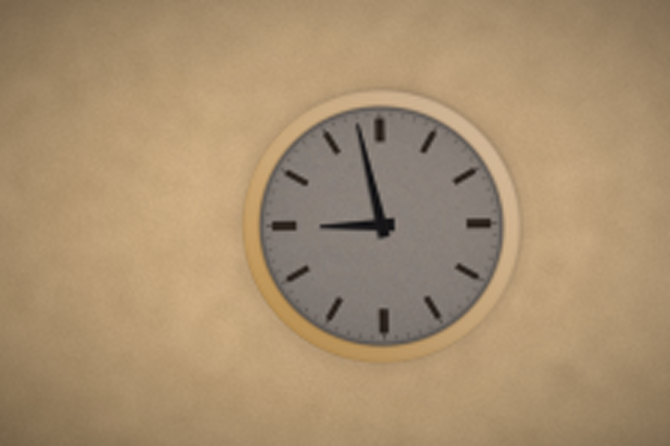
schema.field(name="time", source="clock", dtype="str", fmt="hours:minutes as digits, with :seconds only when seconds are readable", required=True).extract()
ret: 8:58
